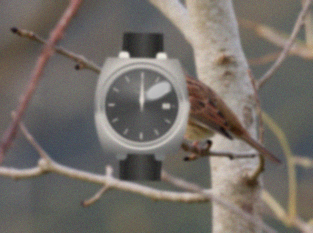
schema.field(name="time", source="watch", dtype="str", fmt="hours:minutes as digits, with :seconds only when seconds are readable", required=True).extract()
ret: 12:00
